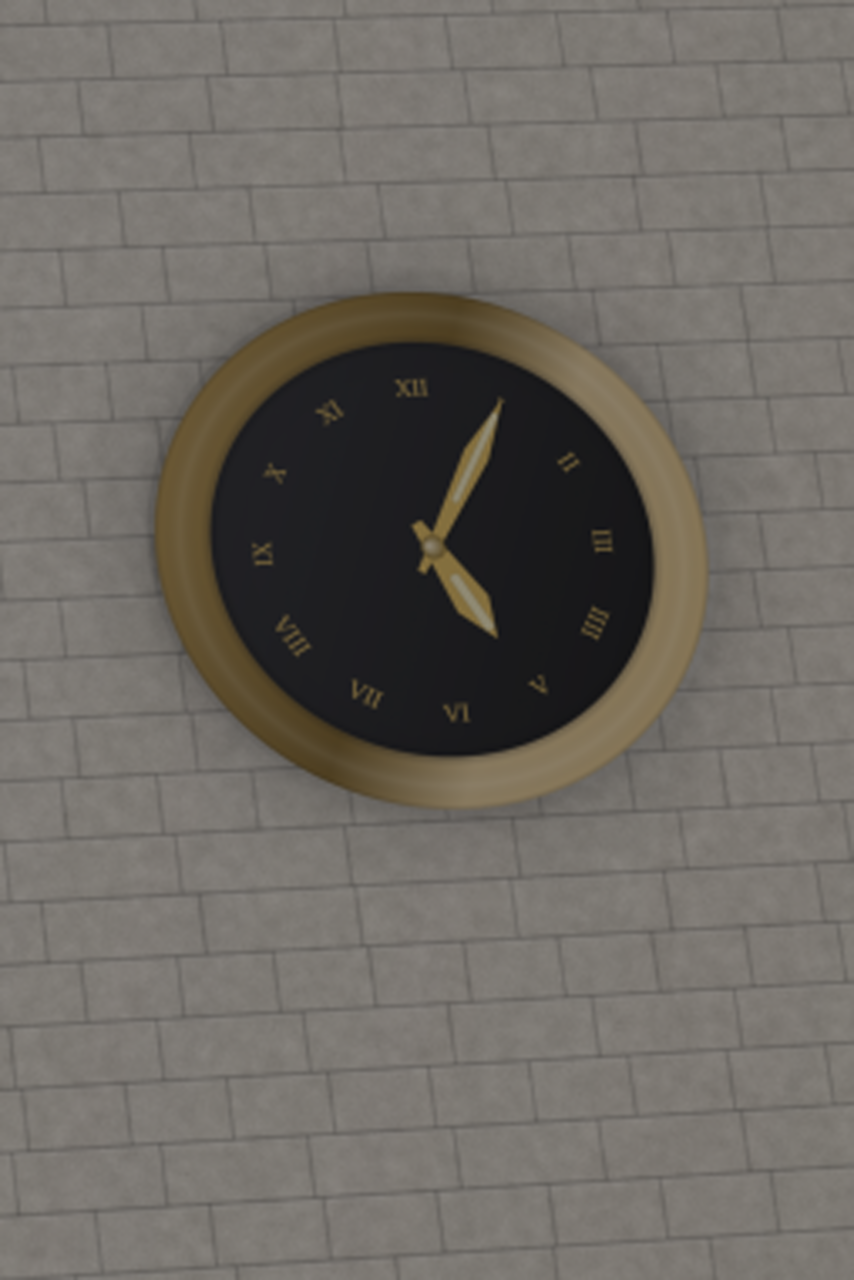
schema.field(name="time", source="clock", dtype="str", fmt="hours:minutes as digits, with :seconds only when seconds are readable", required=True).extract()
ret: 5:05
